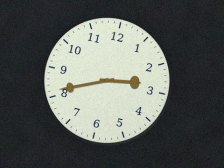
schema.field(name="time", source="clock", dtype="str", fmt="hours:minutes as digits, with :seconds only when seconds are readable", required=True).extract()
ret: 2:41
